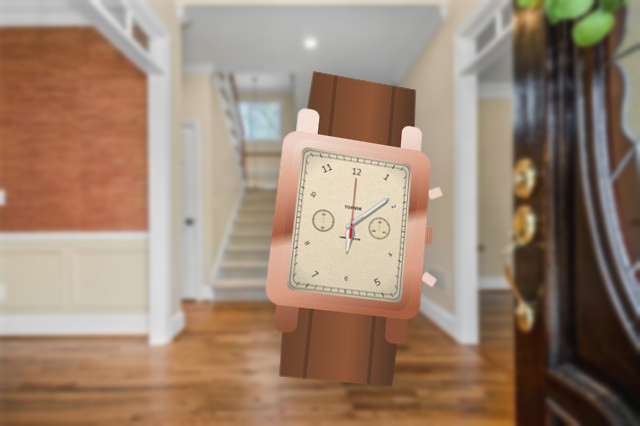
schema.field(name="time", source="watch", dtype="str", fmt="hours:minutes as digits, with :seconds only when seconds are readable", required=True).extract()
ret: 6:08
